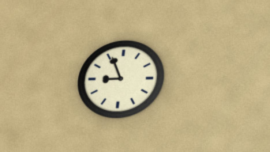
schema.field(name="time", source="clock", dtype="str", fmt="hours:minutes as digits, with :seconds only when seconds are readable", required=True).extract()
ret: 8:56
